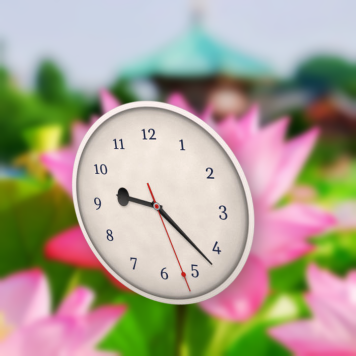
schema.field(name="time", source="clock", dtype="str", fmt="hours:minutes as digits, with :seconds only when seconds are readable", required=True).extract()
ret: 9:22:27
